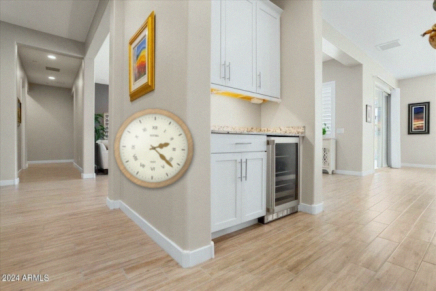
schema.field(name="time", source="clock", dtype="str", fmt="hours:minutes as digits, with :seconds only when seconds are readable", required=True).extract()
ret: 2:22
